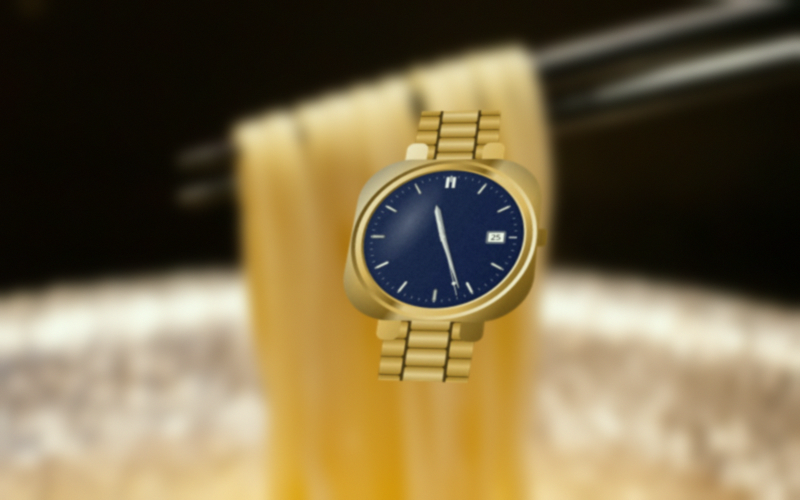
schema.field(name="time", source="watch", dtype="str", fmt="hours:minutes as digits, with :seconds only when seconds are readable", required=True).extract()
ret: 11:26:27
